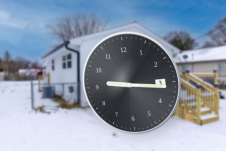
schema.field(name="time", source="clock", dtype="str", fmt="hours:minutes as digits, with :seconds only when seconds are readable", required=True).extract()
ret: 9:16
